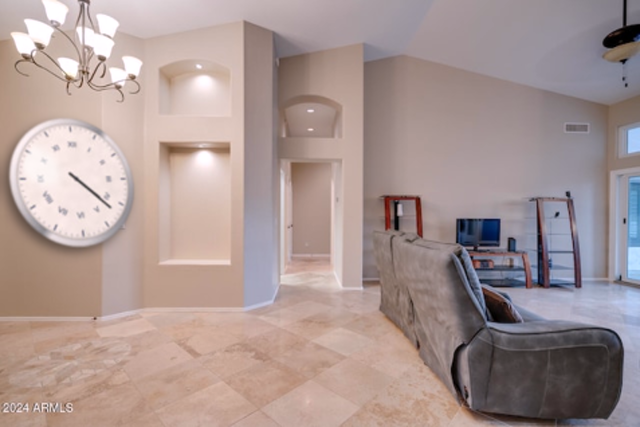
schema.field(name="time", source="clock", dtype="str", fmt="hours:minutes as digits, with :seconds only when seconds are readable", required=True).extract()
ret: 4:22
